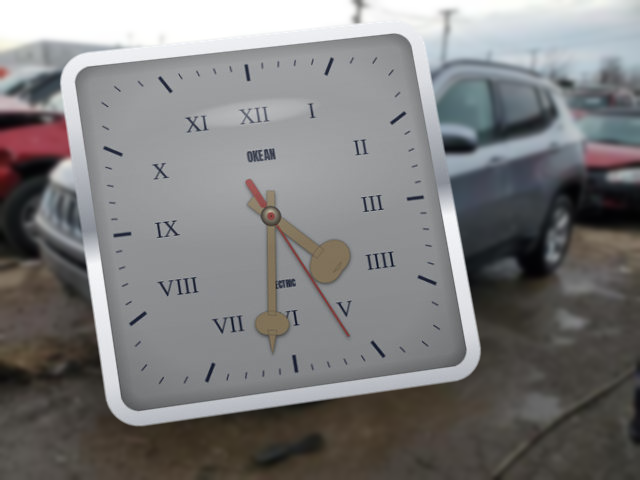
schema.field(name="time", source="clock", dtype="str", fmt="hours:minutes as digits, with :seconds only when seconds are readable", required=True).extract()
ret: 4:31:26
